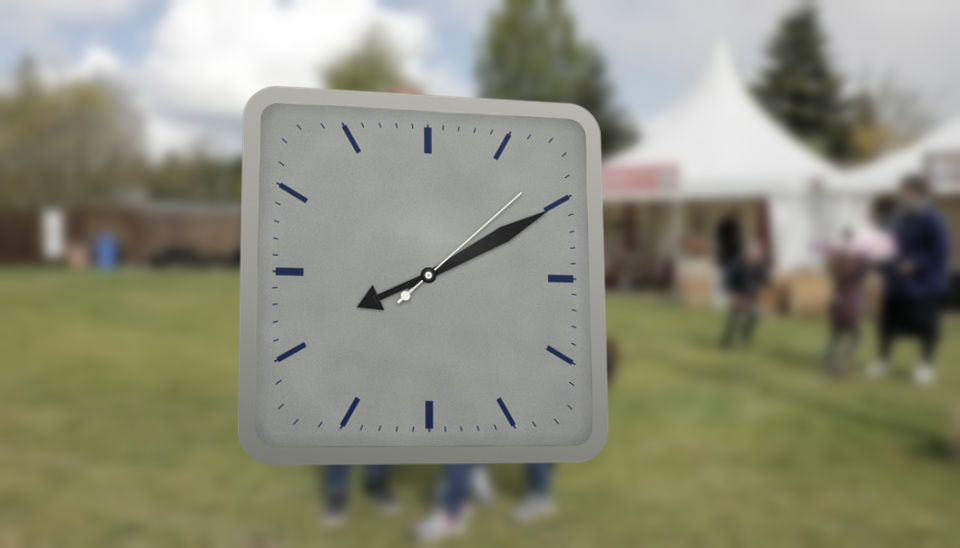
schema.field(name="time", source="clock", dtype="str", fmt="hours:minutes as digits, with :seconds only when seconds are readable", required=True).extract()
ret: 8:10:08
